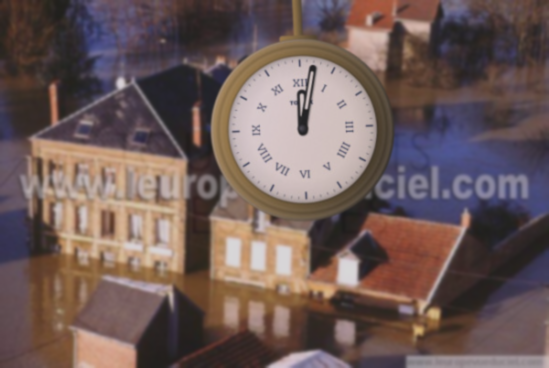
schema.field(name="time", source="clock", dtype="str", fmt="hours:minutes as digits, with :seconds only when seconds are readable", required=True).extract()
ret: 12:02
